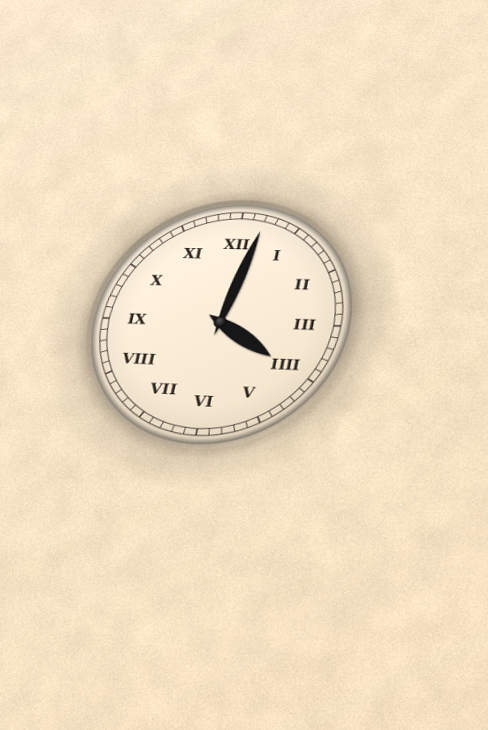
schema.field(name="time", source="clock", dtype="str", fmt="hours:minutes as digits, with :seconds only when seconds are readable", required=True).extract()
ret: 4:02
